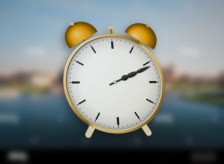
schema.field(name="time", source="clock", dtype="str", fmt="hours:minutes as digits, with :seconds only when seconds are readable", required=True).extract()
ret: 2:11
